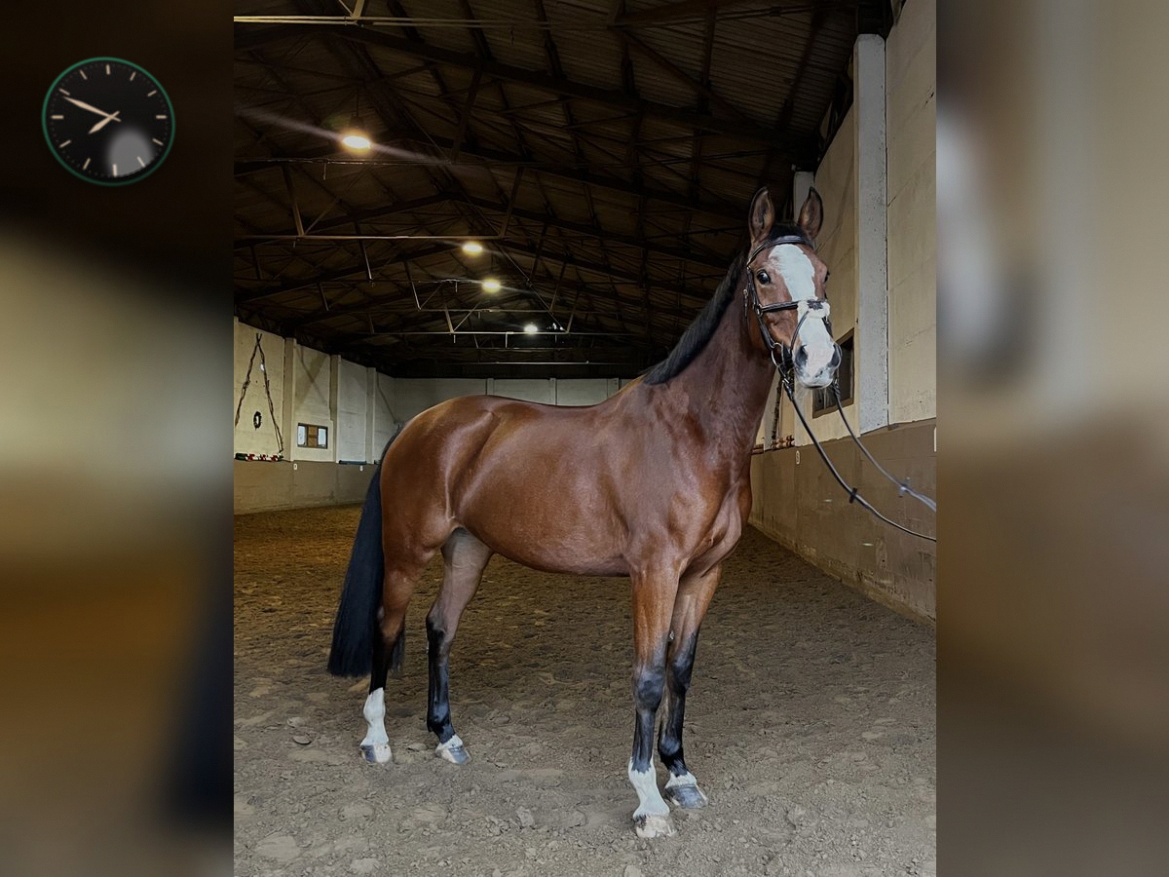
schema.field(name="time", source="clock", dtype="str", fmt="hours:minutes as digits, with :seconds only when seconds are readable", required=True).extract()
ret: 7:49
